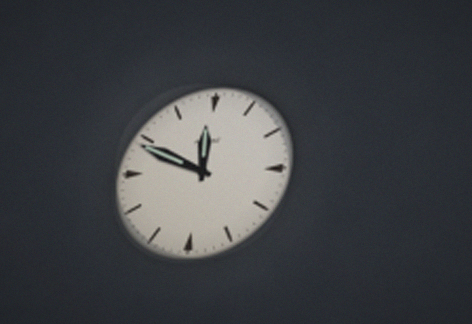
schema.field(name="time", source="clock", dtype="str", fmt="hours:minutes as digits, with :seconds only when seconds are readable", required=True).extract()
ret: 11:49
